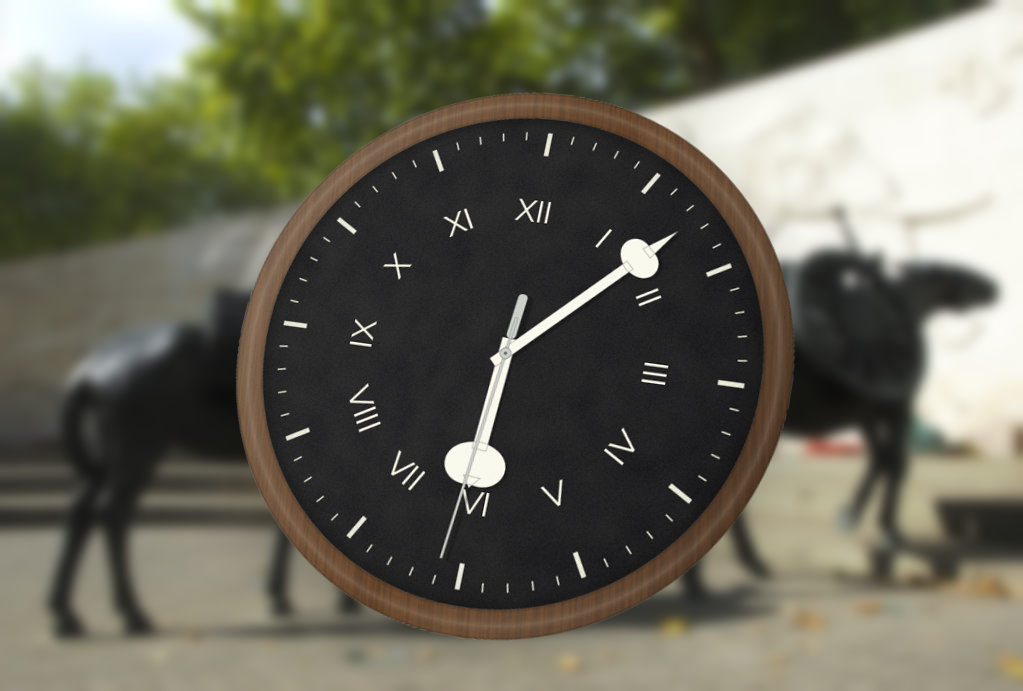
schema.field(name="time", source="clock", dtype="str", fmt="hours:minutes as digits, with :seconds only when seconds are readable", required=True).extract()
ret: 6:07:31
